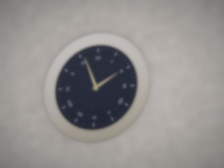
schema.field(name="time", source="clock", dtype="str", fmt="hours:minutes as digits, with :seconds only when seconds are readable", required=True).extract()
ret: 1:56
